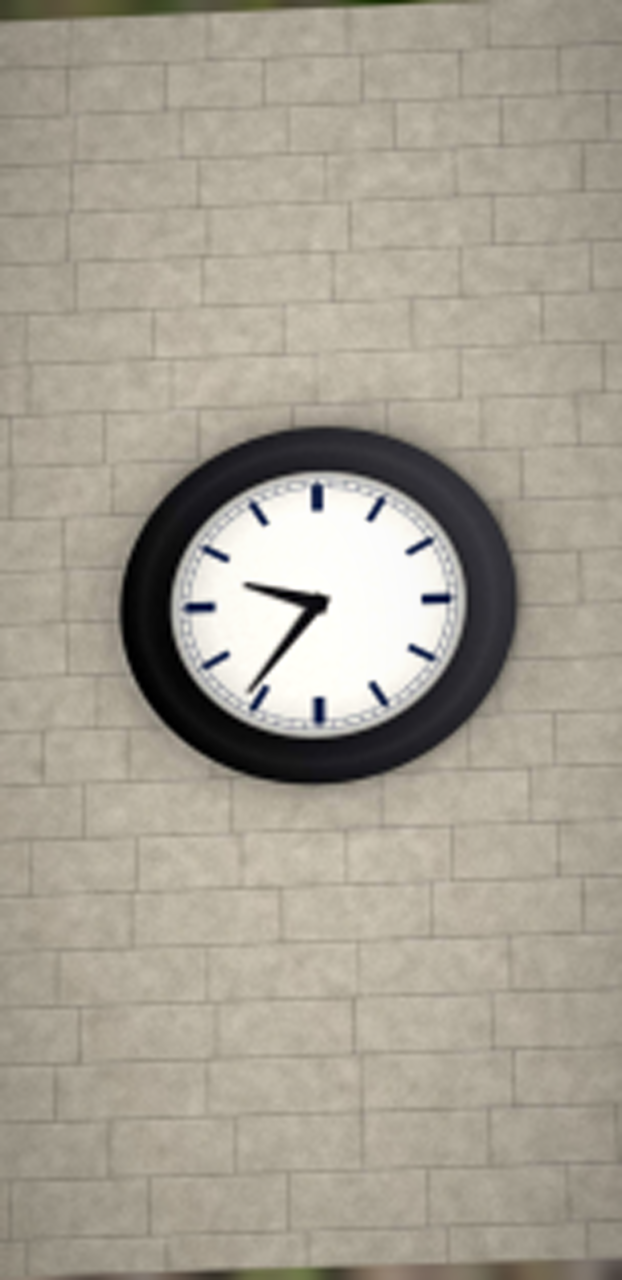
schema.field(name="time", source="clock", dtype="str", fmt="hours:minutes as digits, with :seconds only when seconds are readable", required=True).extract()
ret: 9:36
